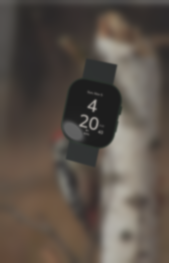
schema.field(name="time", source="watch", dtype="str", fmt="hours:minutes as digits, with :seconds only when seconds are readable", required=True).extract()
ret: 4:20
